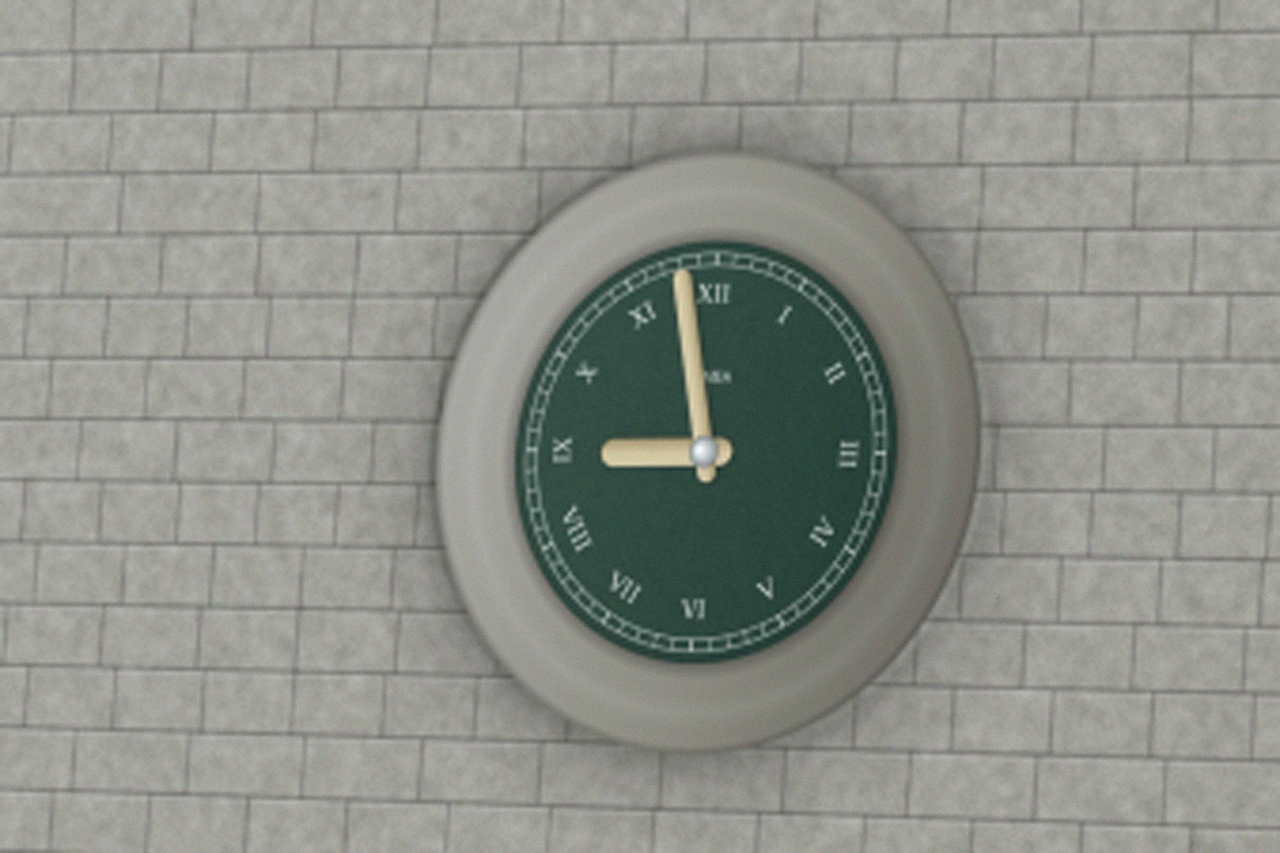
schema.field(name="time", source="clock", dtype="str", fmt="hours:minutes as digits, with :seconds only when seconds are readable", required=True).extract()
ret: 8:58
